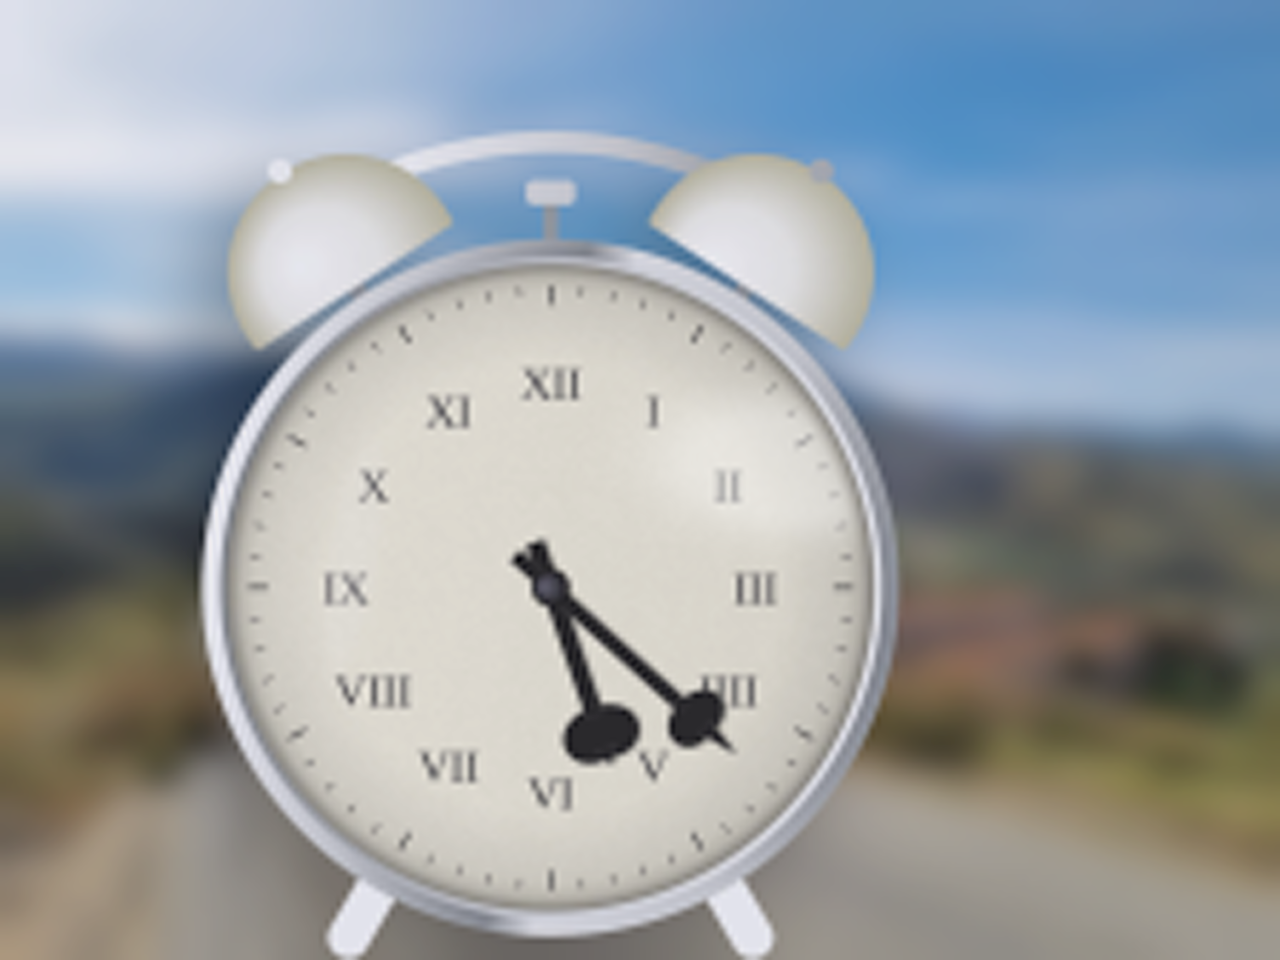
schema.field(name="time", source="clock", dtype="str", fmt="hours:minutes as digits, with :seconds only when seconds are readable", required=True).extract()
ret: 5:22
